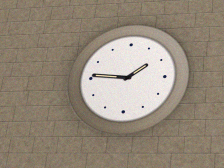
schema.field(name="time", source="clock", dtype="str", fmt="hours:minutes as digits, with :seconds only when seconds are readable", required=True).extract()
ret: 1:46
